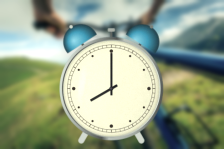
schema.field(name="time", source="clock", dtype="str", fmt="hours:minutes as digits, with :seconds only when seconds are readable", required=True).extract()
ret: 8:00
